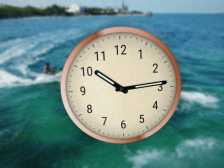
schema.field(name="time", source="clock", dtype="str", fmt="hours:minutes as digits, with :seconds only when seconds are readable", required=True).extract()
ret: 10:14
